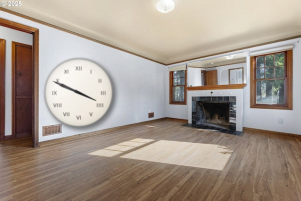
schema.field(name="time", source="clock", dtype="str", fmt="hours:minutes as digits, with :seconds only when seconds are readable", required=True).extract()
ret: 3:49
